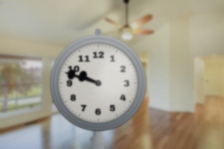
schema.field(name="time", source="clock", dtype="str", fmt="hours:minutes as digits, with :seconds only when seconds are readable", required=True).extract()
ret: 9:48
